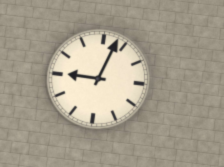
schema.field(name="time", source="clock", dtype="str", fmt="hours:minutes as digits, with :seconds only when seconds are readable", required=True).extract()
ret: 9:03
